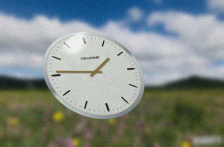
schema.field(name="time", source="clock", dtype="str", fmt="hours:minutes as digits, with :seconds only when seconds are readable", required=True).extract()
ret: 1:46
